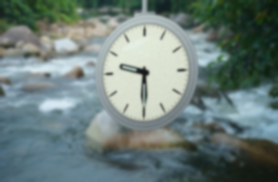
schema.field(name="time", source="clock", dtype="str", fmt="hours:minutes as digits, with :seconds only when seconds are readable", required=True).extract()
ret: 9:30
